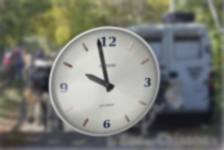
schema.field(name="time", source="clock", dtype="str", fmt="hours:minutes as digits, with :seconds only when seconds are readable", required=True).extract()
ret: 9:58
